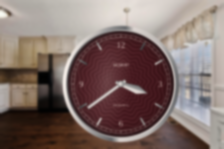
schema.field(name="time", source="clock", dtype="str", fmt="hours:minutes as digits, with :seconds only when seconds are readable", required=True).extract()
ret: 3:39
